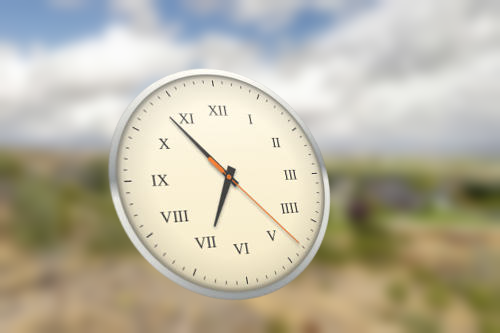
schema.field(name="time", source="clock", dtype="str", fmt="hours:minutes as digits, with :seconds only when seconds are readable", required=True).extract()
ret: 6:53:23
